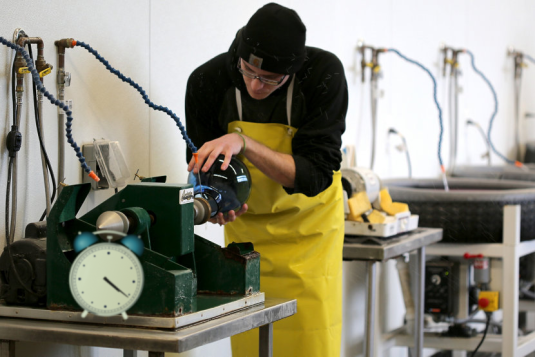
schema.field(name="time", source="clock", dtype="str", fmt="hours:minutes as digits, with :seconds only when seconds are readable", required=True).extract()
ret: 4:21
